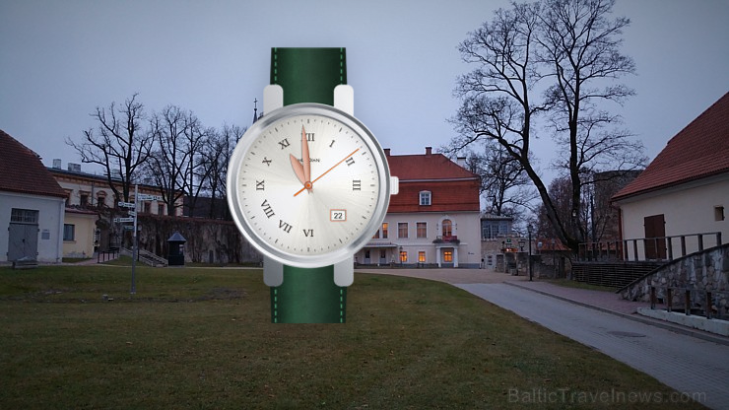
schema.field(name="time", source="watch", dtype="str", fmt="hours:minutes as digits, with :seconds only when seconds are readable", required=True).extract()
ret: 10:59:09
